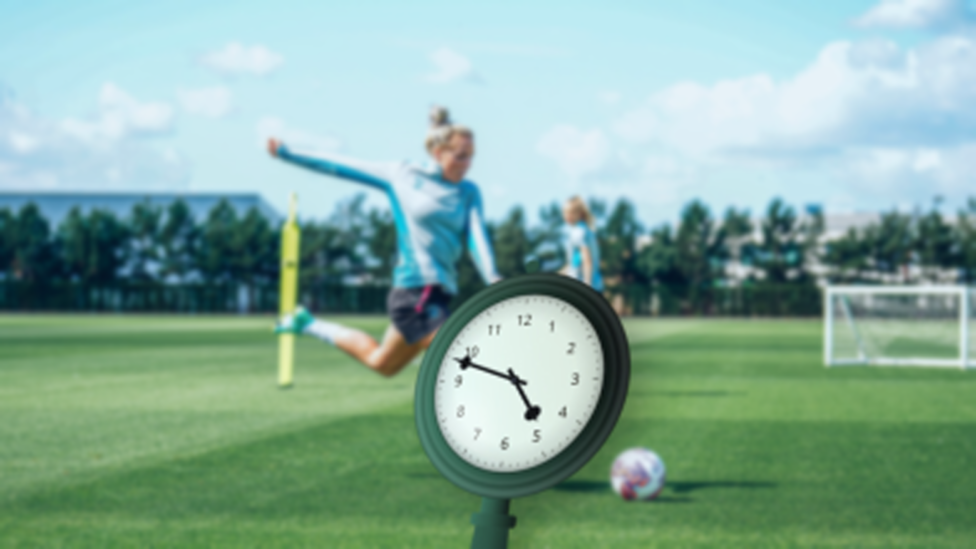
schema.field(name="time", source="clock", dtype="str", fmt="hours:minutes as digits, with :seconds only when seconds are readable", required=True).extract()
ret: 4:48
